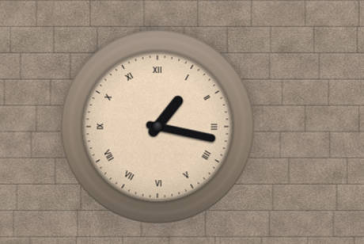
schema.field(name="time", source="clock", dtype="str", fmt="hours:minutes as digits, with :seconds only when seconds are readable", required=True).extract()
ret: 1:17
